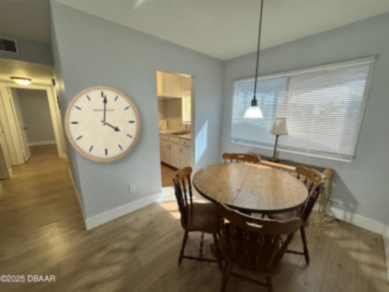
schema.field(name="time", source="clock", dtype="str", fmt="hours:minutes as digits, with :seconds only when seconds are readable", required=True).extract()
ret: 4:01
